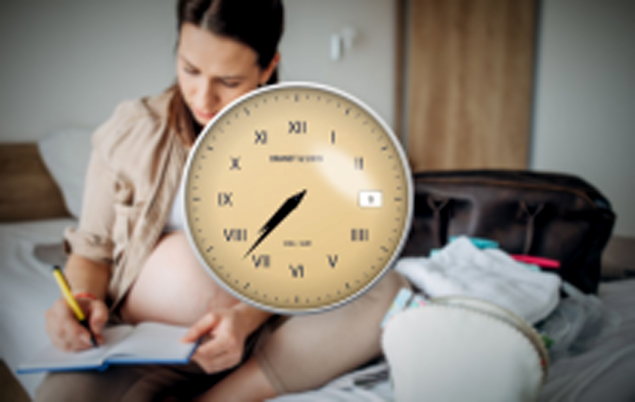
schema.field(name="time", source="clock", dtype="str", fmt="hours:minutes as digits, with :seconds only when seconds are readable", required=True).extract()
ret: 7:37
